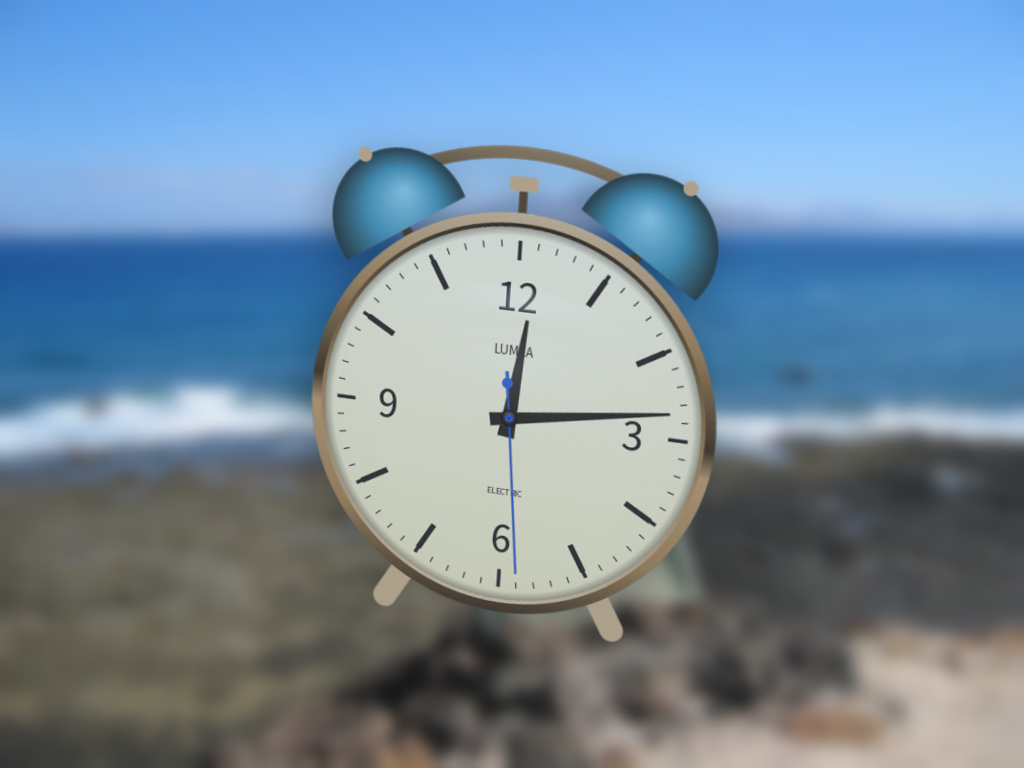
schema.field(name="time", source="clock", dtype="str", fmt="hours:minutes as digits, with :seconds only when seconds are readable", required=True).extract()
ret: 12:13:29
